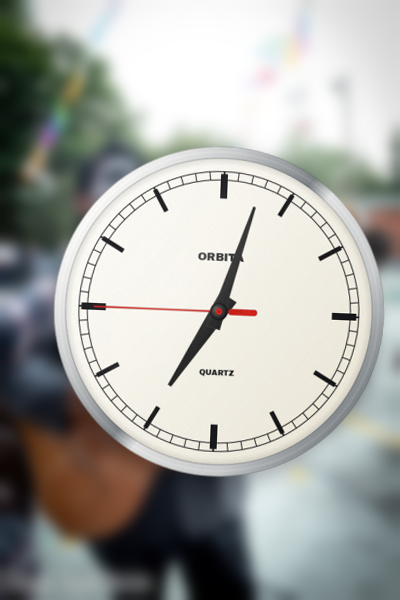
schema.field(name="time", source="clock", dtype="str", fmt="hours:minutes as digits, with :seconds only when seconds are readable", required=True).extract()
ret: 7:02:45
